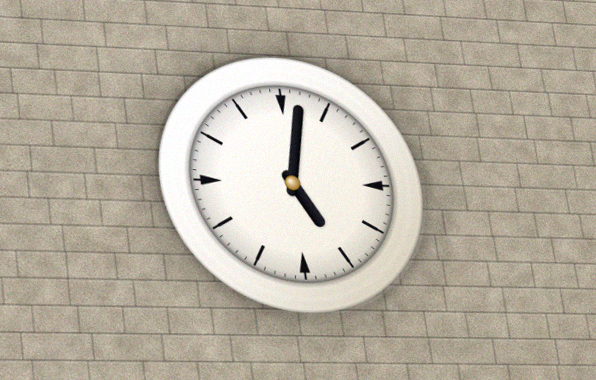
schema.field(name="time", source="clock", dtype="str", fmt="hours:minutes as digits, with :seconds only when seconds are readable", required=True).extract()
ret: 5:02
